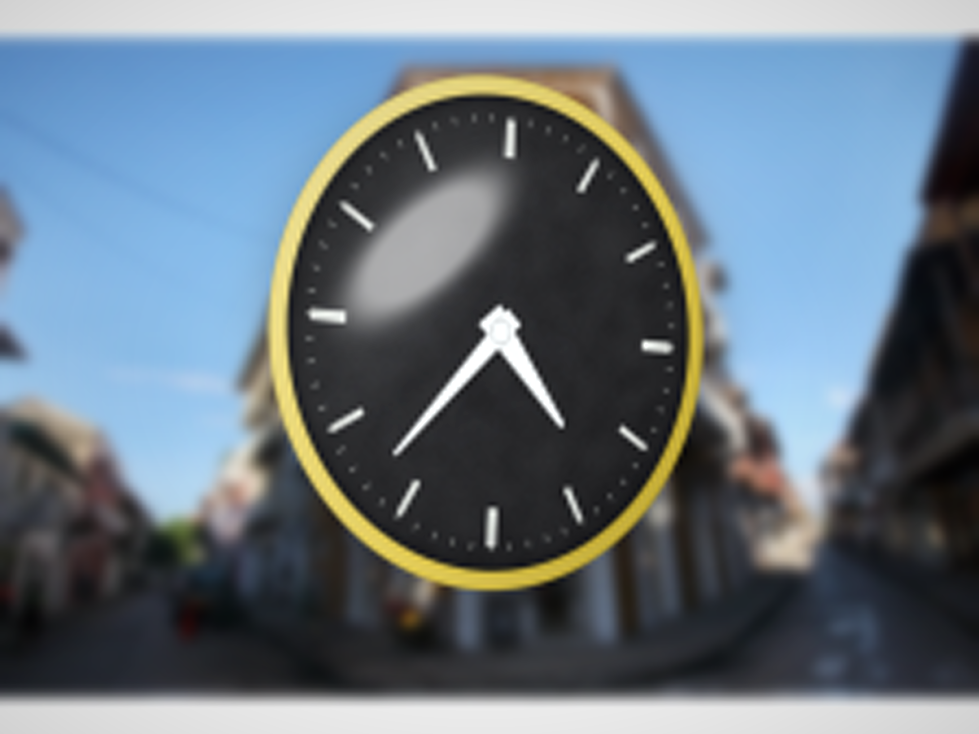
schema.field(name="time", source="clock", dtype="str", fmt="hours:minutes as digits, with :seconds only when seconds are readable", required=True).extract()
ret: 4:37
